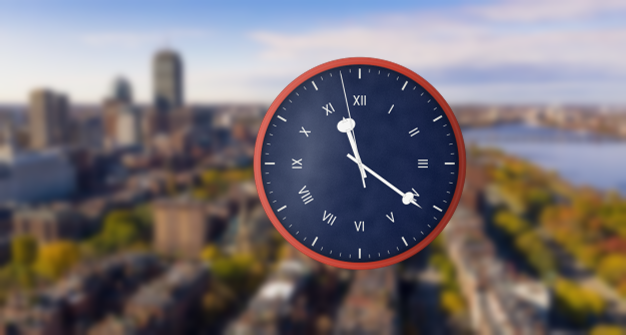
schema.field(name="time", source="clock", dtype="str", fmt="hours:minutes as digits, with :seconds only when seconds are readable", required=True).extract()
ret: 11:20:58
